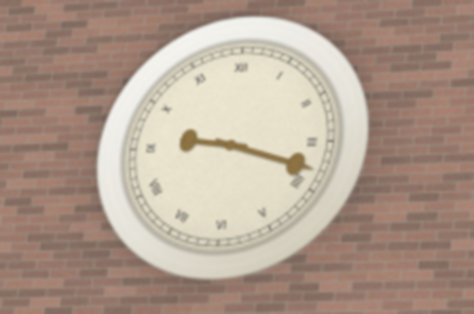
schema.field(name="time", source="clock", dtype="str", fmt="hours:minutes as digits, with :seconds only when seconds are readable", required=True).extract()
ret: 9:18
